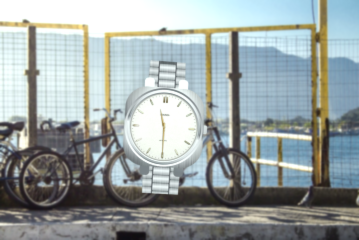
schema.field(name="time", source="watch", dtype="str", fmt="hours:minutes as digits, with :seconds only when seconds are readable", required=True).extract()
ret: 11:30
